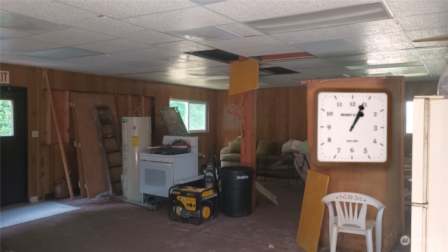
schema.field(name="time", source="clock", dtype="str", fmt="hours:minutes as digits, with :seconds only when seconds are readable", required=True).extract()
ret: 1:04
